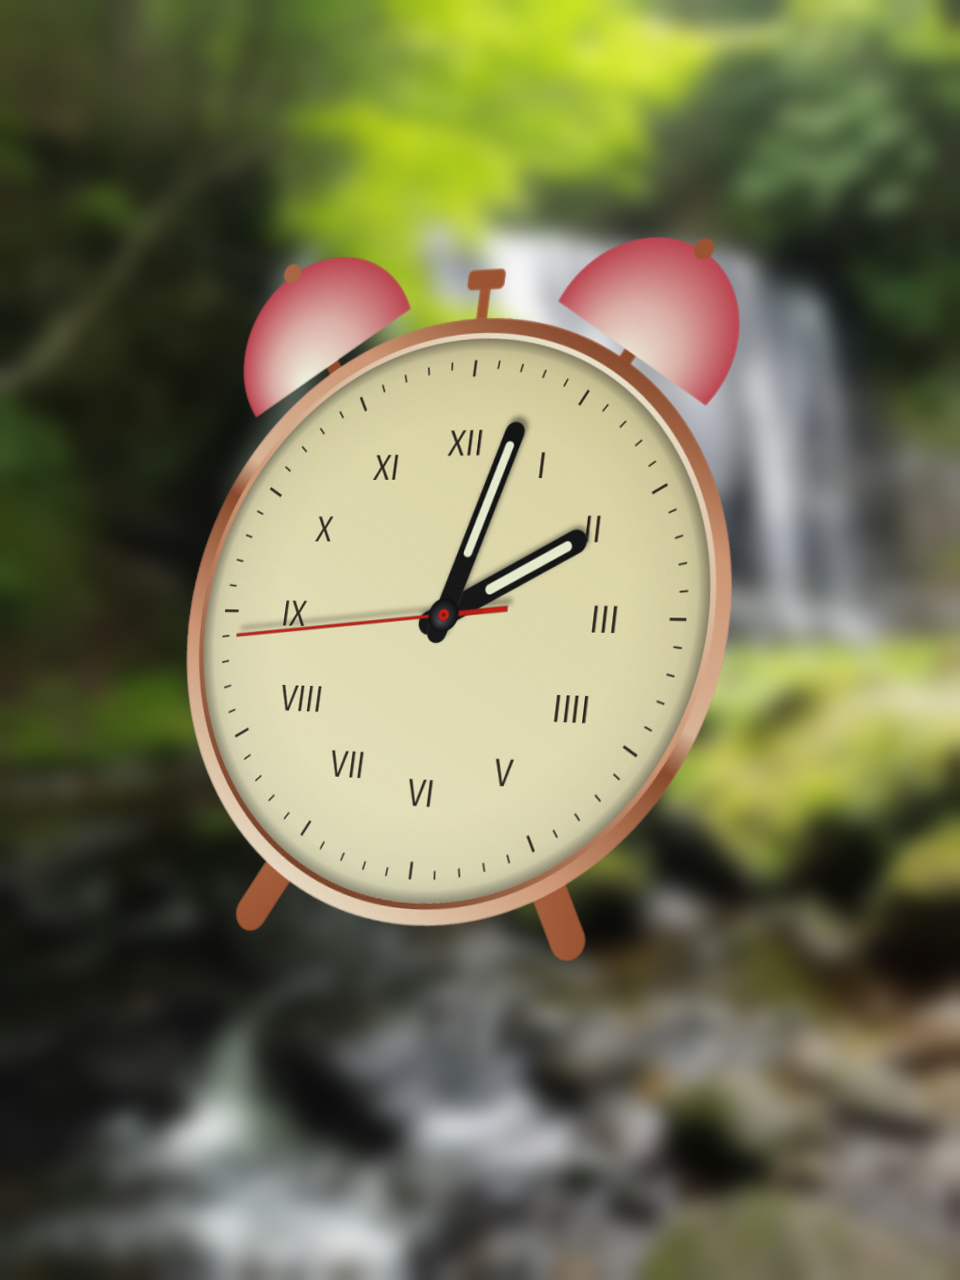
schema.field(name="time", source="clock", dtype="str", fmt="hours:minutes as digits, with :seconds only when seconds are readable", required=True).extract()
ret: 2:02:44
